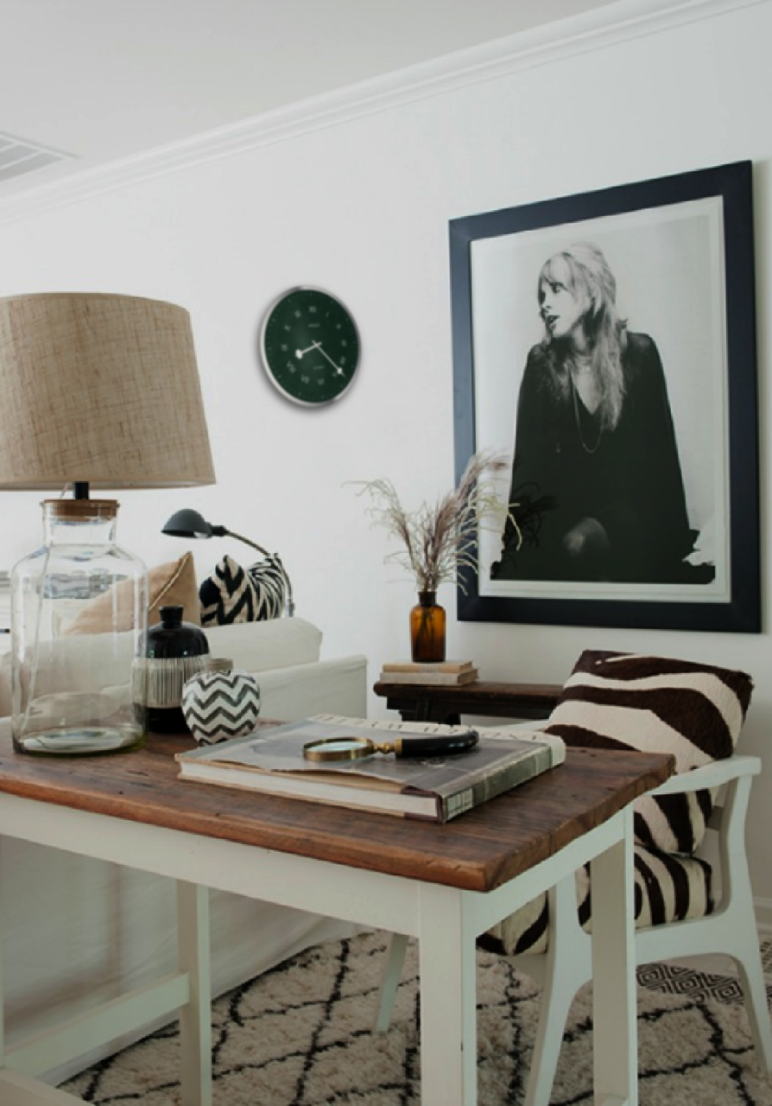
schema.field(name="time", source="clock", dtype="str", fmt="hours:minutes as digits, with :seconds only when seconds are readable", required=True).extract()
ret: 8:23
